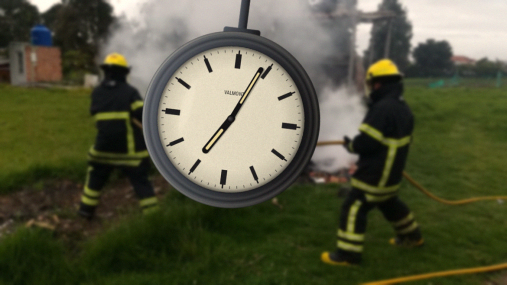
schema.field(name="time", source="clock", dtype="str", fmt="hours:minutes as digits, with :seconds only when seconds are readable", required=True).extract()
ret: 7:04
